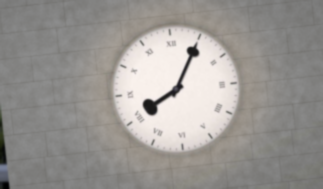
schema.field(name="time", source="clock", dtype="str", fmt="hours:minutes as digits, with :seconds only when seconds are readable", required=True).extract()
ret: 8:05
